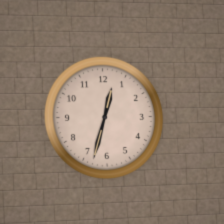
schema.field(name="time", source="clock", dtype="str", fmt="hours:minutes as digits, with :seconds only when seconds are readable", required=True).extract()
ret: 12:33
